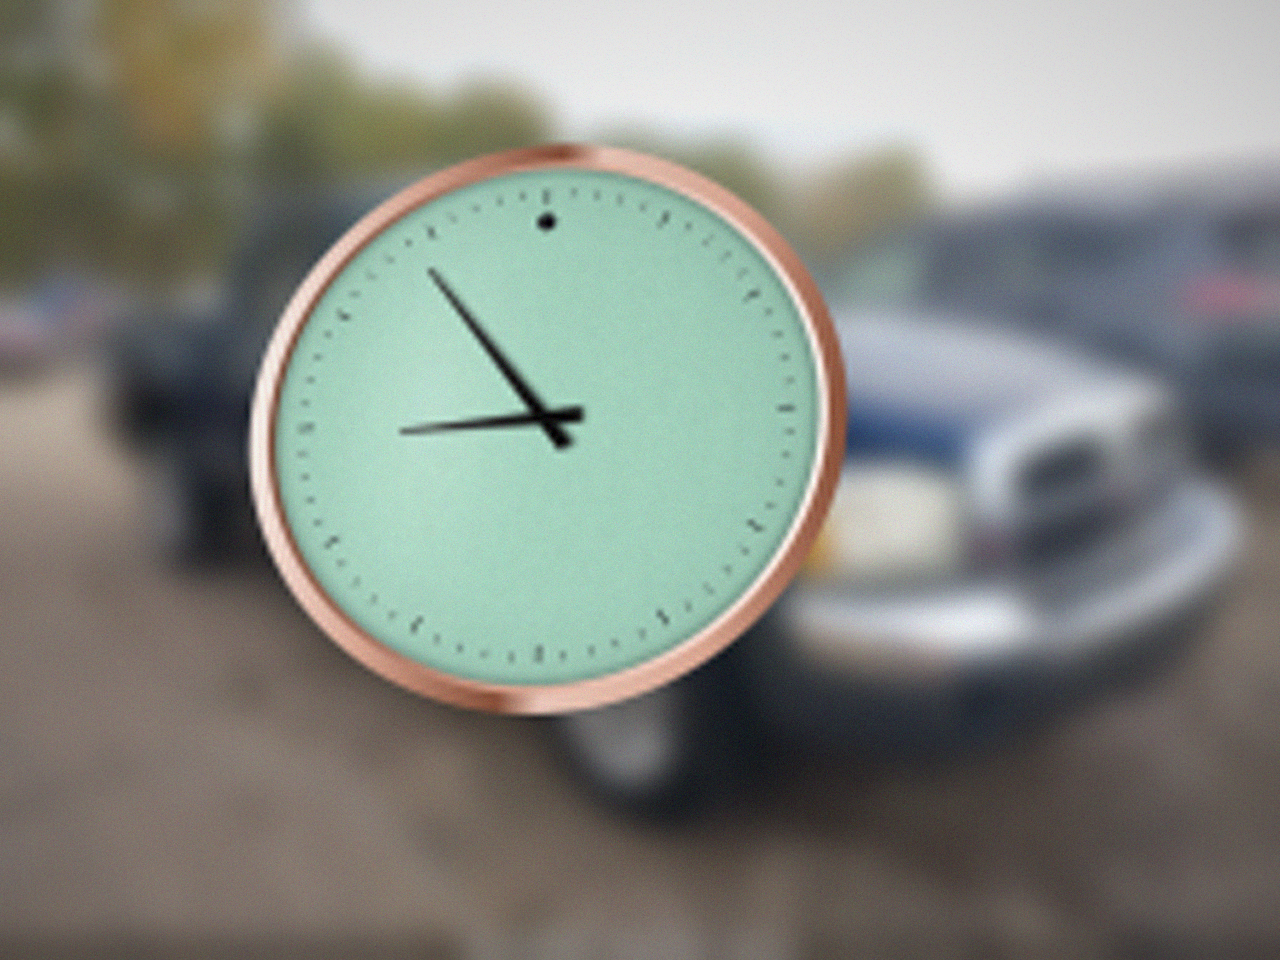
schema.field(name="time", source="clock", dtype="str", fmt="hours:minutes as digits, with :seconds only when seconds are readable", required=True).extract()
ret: 8:54
